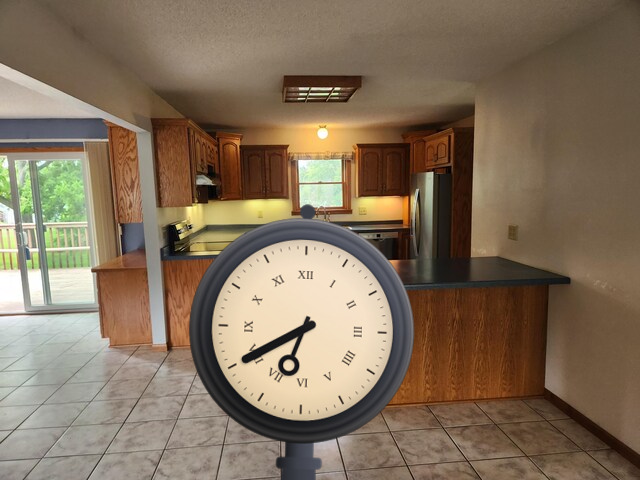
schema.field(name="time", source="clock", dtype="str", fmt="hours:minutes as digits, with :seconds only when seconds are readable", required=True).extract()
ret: 6:40
